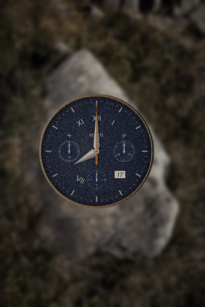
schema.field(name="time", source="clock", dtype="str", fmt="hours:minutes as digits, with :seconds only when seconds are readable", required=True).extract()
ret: 8:00
